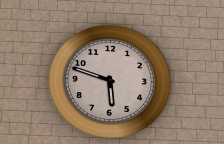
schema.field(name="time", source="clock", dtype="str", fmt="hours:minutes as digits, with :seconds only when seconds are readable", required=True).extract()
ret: 5:48
